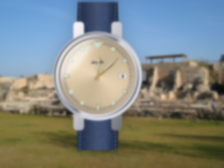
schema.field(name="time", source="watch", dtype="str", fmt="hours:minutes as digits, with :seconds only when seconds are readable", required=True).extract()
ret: 12:08
